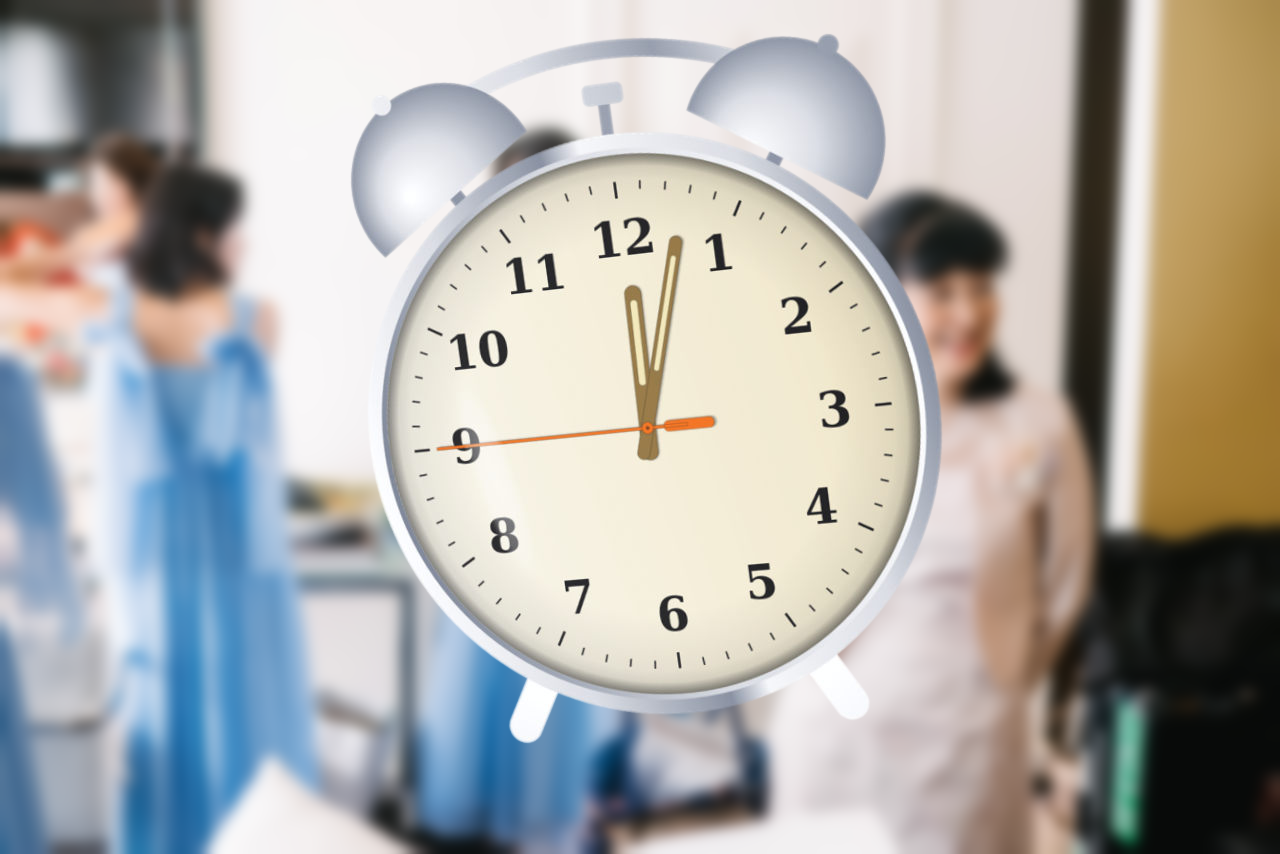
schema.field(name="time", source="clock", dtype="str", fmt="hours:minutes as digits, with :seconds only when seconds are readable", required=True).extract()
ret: 12:02:45
